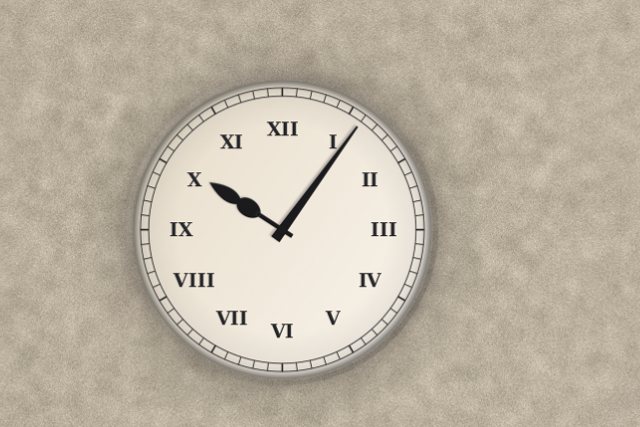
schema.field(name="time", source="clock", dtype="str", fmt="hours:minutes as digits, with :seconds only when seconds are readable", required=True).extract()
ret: 10:06
